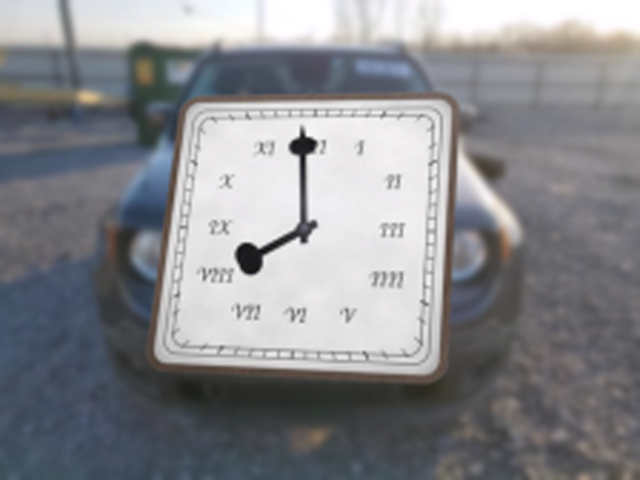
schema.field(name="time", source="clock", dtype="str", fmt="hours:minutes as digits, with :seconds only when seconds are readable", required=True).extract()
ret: 7:59
